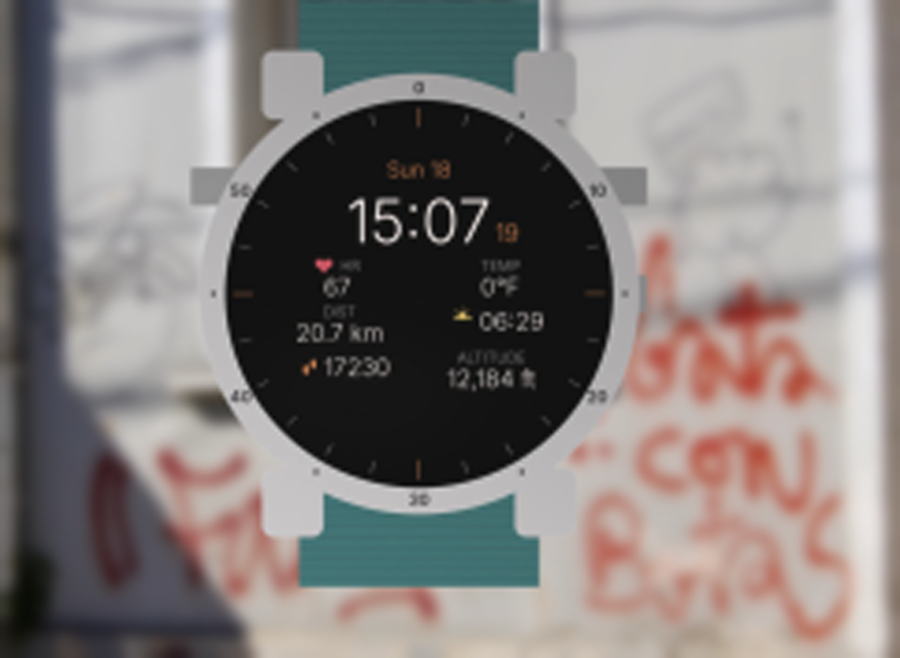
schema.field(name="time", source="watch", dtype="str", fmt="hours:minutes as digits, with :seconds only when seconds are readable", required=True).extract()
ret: 15:07
